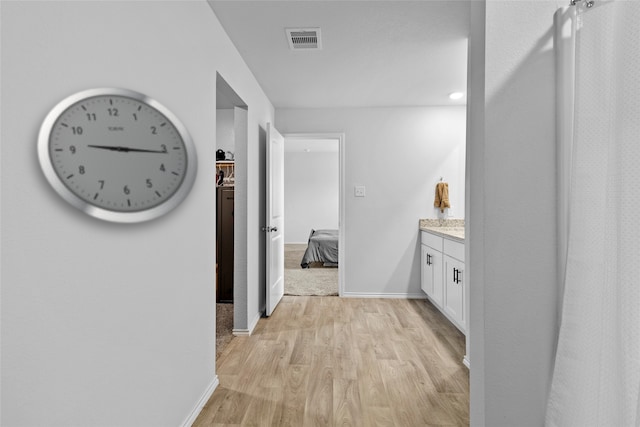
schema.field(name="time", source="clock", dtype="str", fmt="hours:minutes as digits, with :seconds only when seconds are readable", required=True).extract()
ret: 9:16
